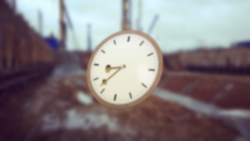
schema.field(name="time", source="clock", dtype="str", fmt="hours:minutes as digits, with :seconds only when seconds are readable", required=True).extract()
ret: 8:37
